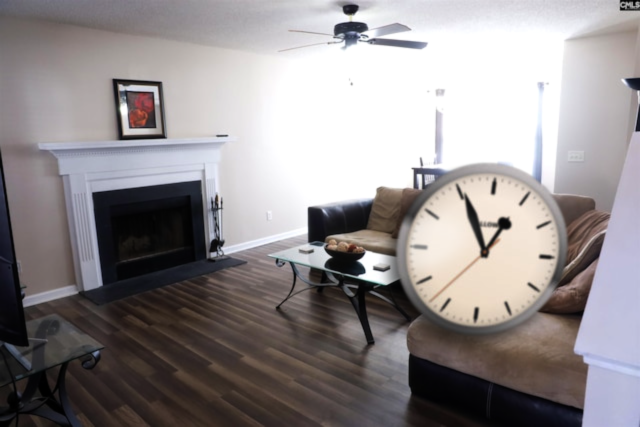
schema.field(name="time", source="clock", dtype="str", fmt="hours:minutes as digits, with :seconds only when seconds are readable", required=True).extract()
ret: 12:55:37
